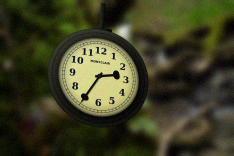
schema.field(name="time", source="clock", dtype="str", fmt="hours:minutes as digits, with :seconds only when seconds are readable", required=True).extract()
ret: 2:35
